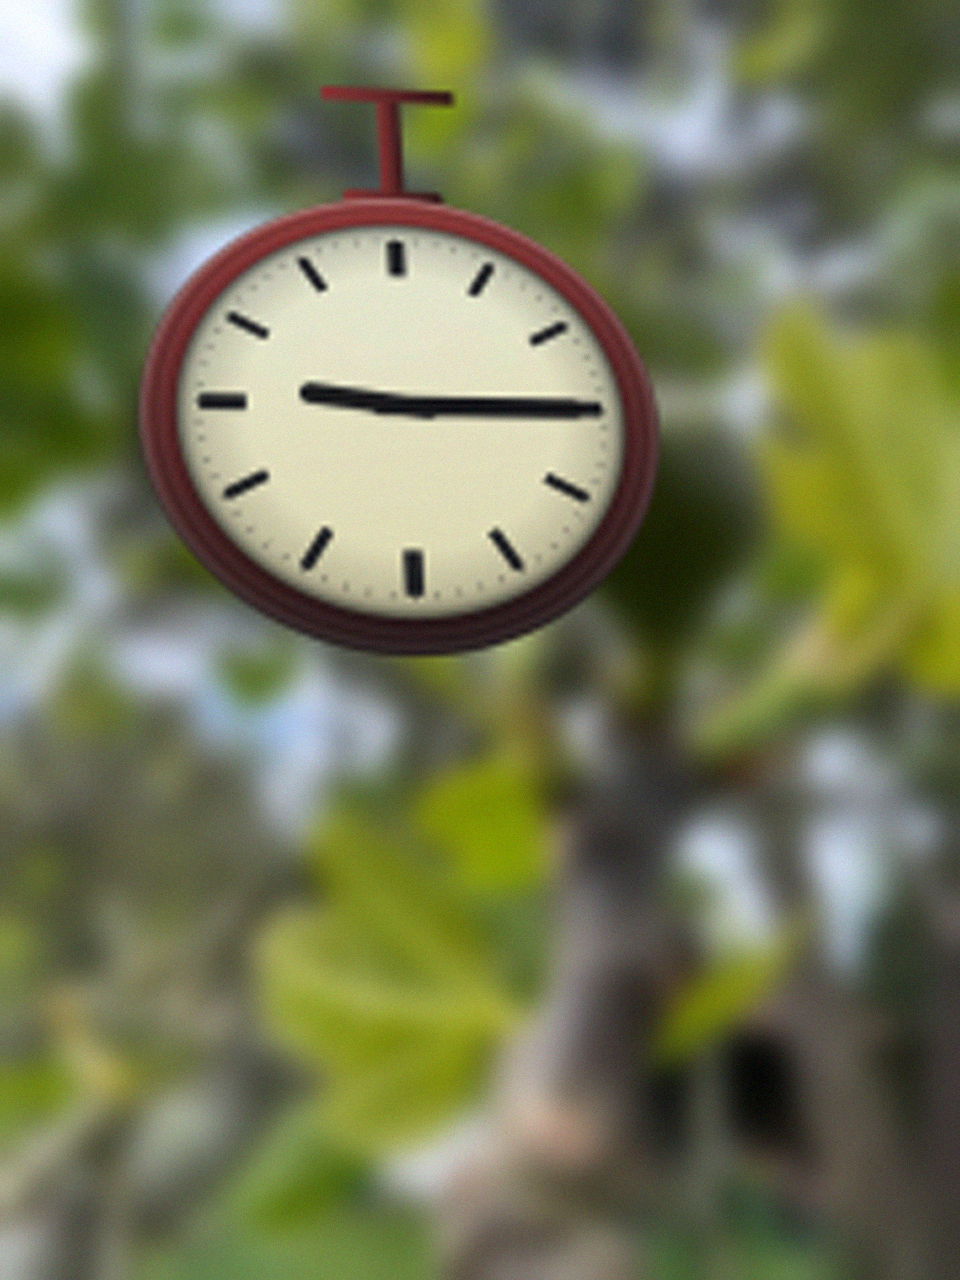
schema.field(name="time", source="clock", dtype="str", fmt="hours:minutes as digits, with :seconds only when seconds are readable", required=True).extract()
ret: 9:15
